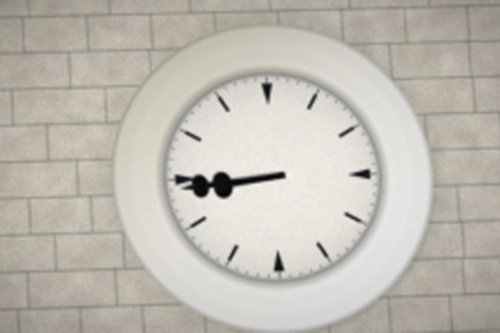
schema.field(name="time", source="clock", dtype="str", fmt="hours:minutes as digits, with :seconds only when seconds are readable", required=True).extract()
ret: 8:44
